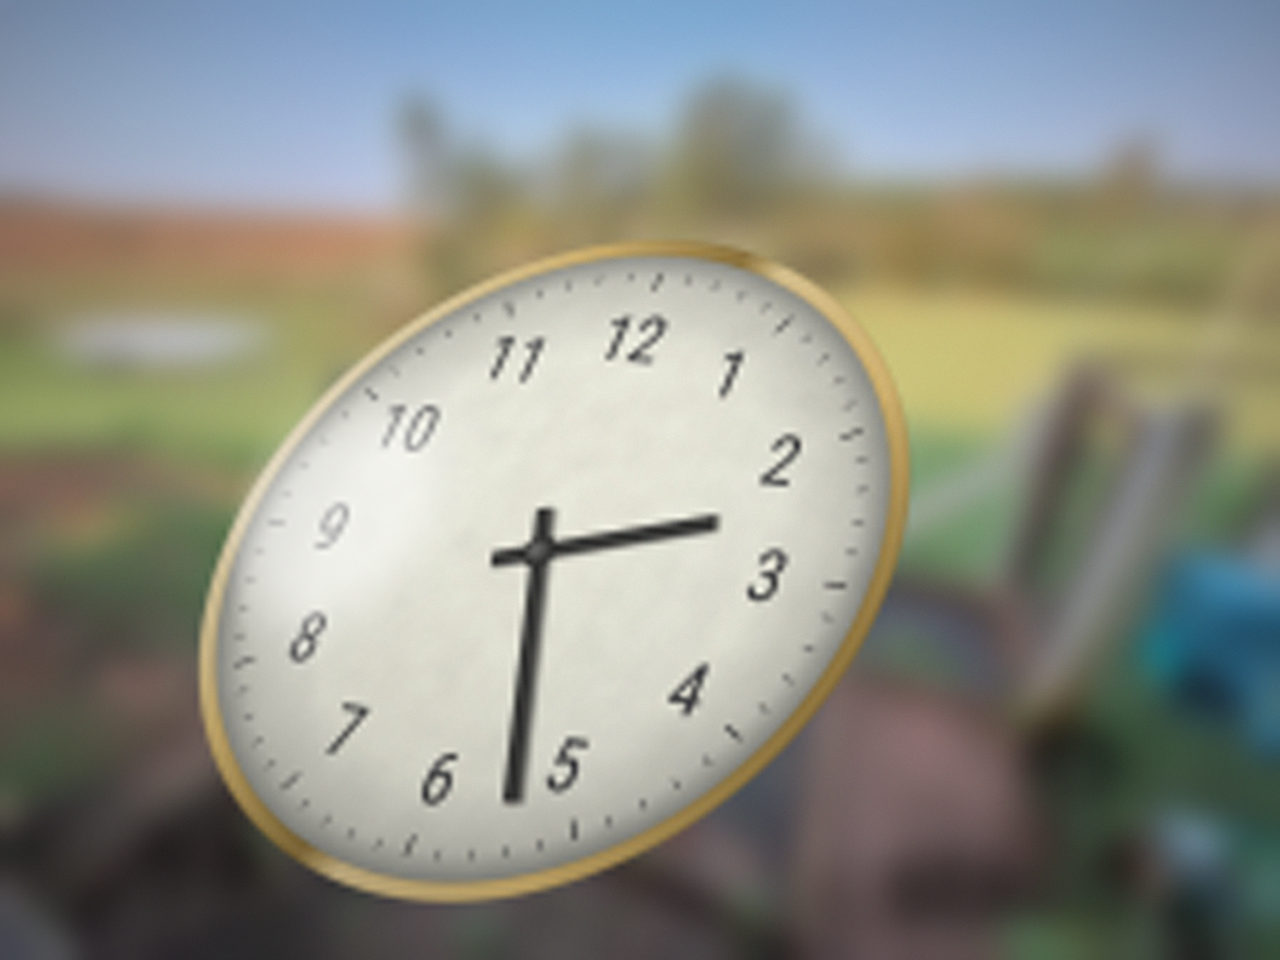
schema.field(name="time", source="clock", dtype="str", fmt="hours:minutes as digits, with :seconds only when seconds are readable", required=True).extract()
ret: 2:27
